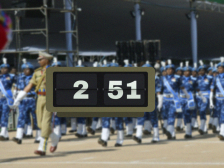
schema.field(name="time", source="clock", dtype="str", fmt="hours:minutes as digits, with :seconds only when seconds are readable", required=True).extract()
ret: 2:51
